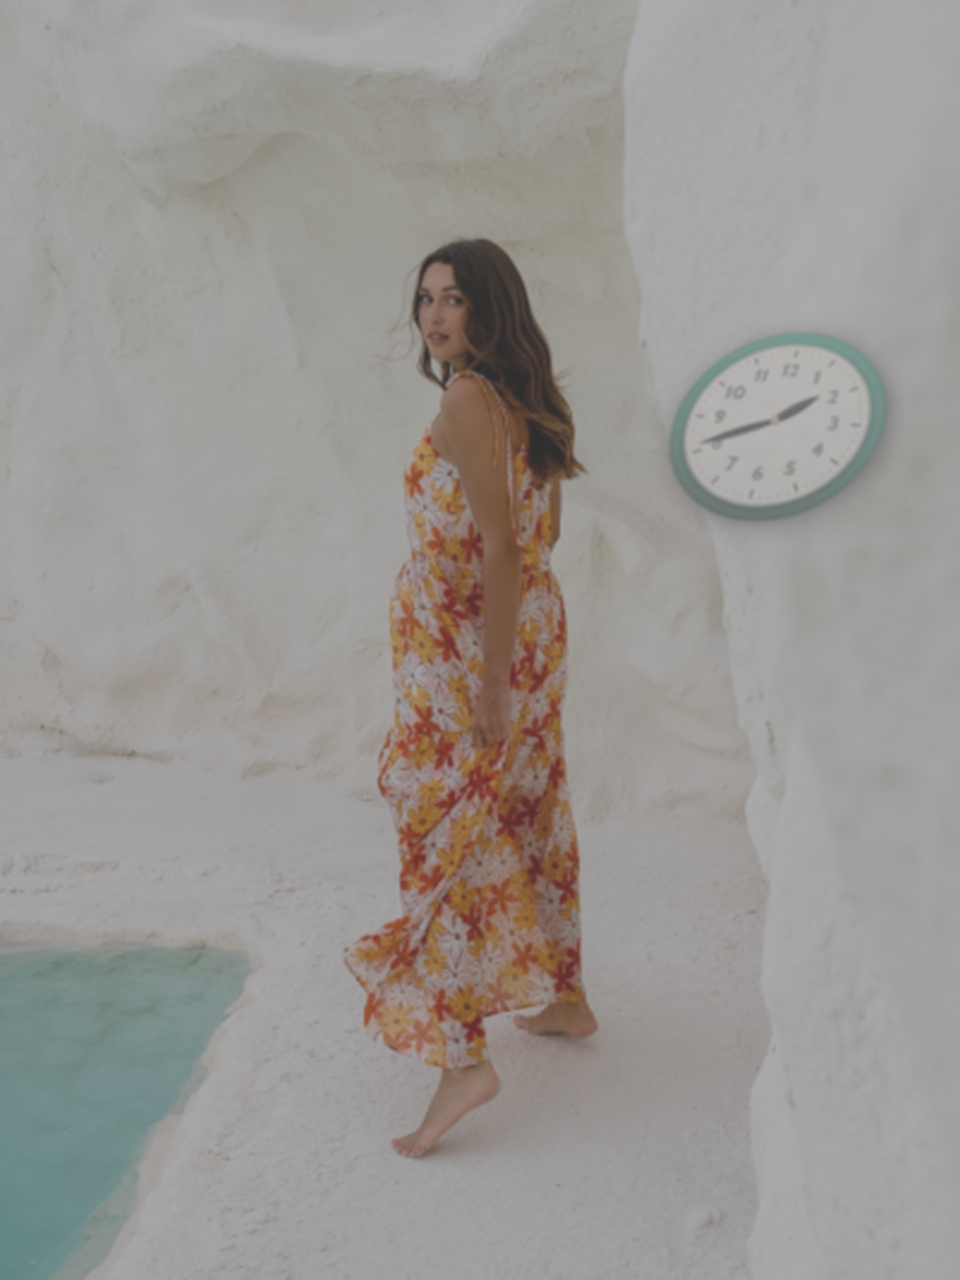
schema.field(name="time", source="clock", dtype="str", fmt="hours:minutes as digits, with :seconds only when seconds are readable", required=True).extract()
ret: 1:41
